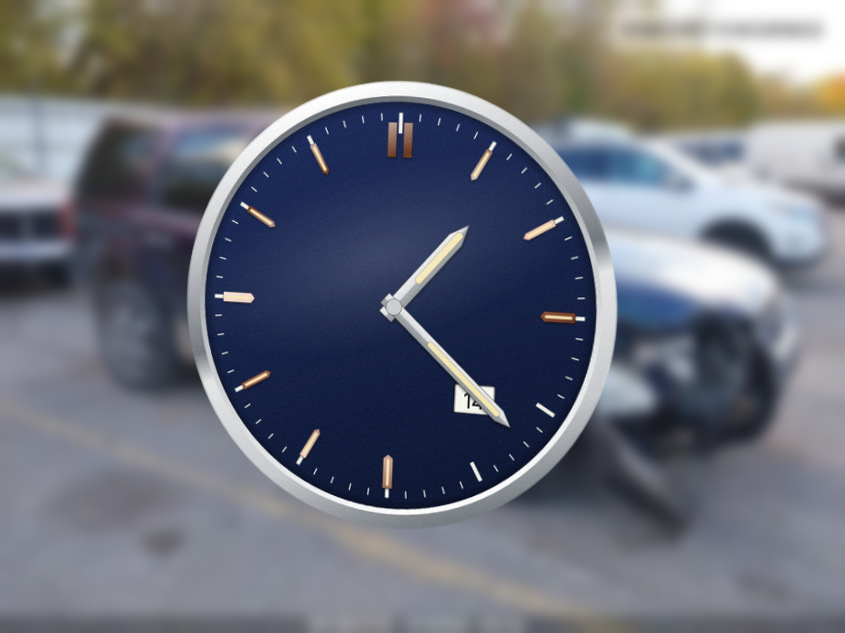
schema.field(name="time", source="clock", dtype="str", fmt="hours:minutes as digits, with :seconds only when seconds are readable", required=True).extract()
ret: 1:22
